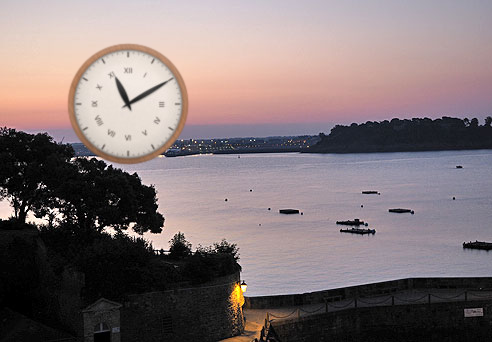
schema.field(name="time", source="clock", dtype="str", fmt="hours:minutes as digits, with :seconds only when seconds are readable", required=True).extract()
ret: 11:10
